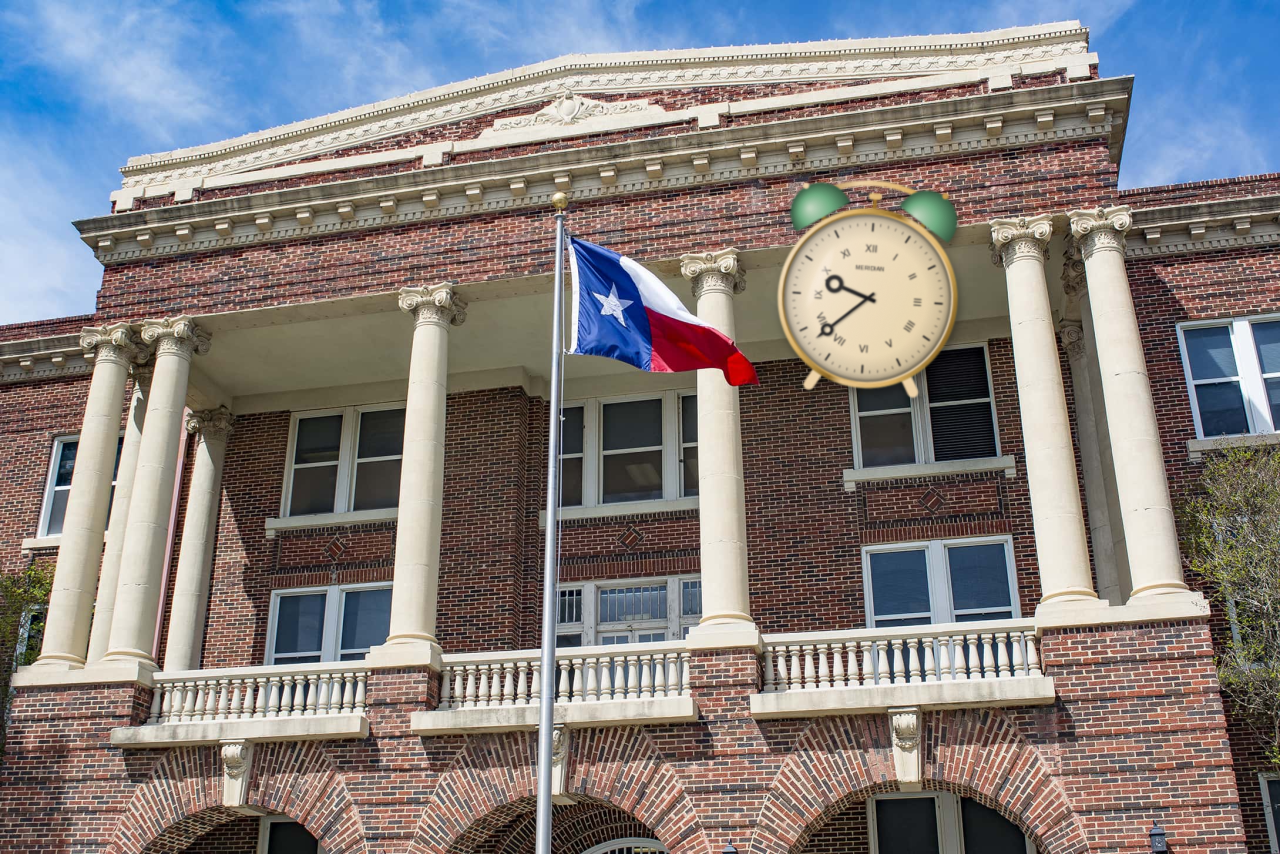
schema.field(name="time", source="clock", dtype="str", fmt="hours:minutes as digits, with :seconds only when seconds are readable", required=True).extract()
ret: 9:38
